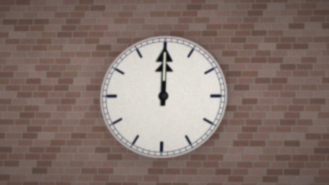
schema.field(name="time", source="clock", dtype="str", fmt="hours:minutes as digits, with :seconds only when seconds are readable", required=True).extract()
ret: 12:00
